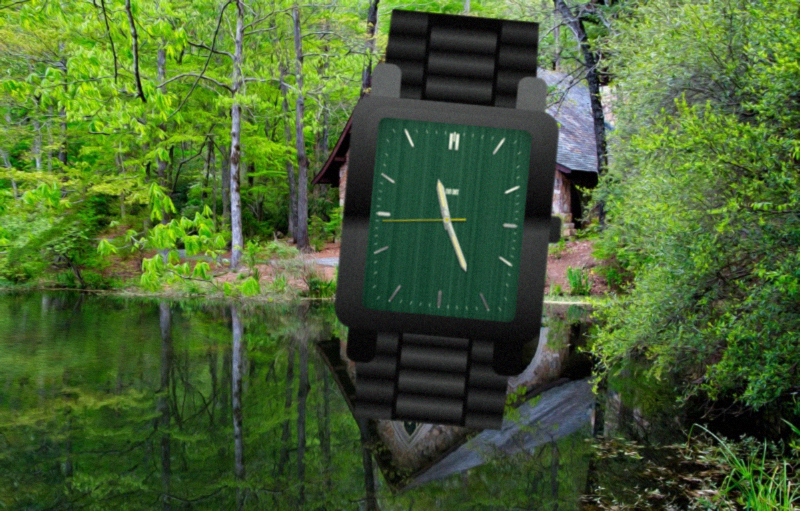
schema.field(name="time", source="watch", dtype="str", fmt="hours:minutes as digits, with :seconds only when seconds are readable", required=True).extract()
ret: 11:25:44
